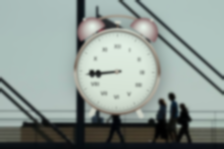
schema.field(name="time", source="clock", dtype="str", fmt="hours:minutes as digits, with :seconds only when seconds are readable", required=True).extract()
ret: 8:44
